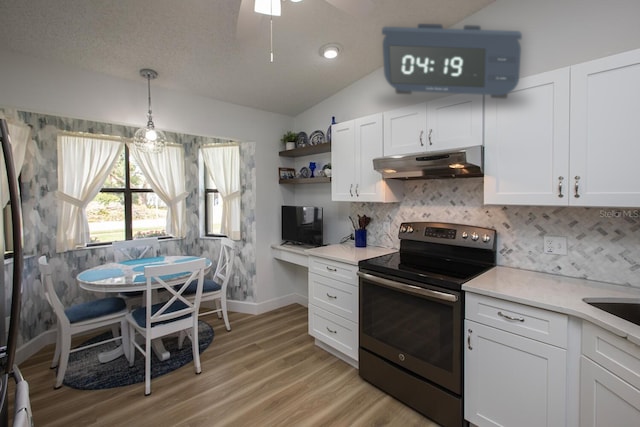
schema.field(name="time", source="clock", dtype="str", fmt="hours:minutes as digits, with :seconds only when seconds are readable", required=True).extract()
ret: 4:19
